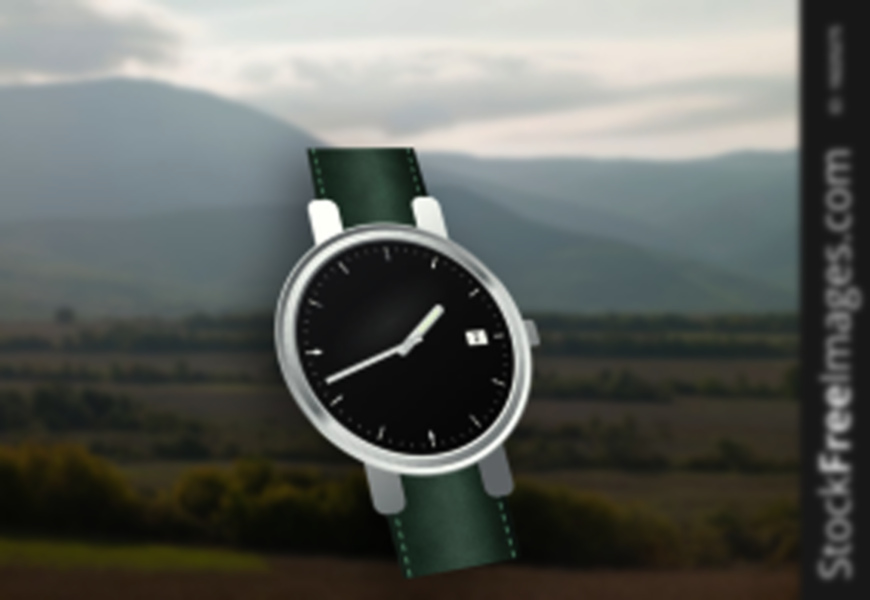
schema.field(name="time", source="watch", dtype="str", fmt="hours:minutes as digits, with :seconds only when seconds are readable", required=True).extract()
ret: 1:42
